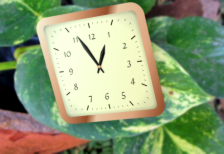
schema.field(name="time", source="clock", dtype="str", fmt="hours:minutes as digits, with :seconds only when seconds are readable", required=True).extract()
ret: 12:56
